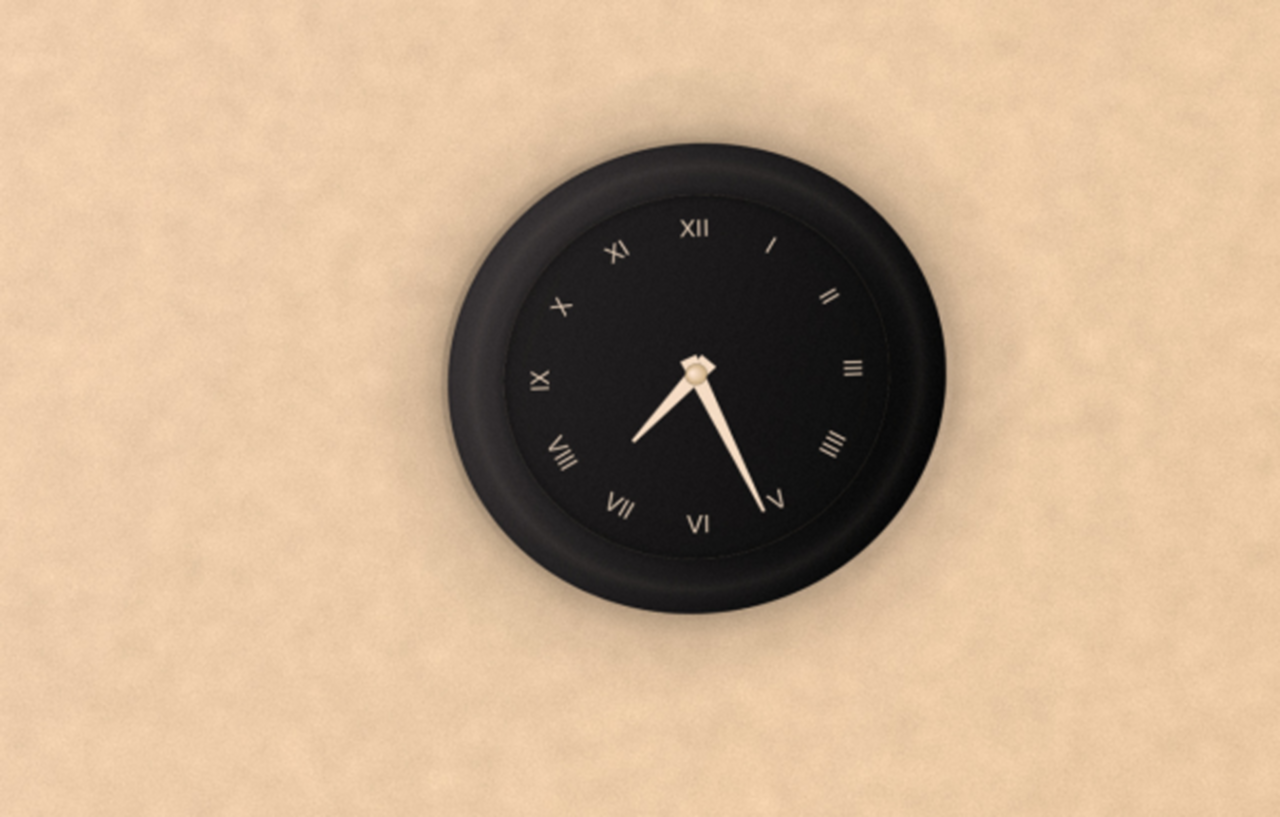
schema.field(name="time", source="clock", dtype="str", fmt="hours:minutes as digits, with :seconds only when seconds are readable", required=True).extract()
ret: 7:26
